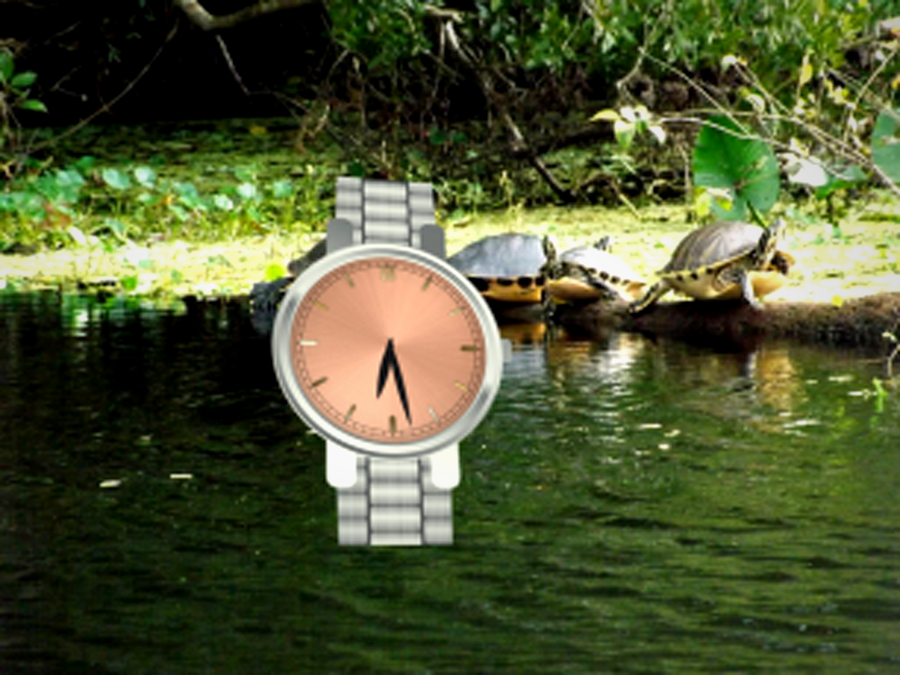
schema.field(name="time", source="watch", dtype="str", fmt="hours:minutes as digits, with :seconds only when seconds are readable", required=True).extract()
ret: 6:28
